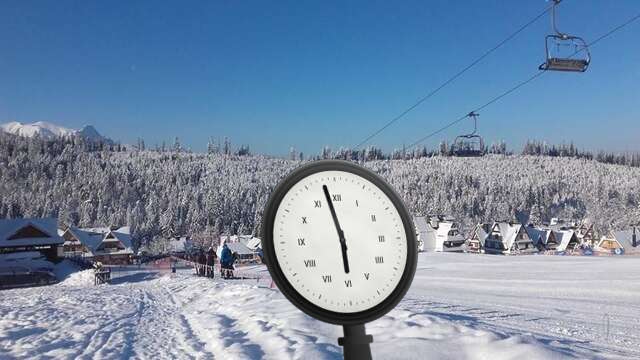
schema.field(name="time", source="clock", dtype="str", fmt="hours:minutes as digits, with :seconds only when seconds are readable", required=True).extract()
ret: 5:58
